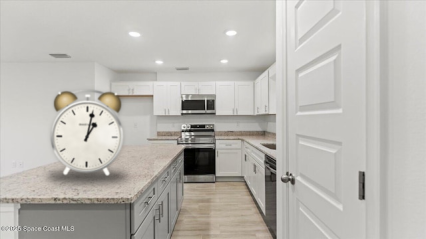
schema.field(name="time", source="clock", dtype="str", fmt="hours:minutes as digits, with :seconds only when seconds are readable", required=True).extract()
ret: 1:02
